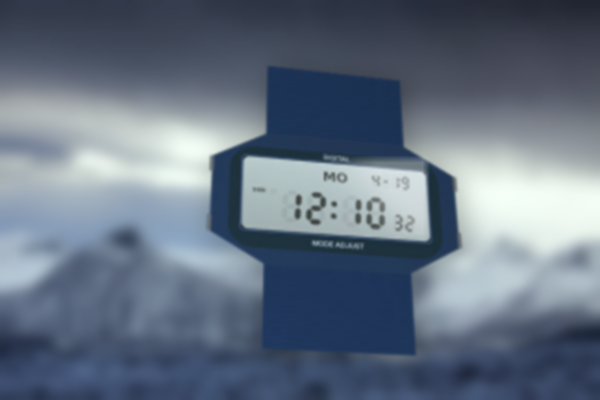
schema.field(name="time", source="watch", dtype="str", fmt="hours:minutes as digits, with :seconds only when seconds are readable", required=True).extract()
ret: 12:10:32
